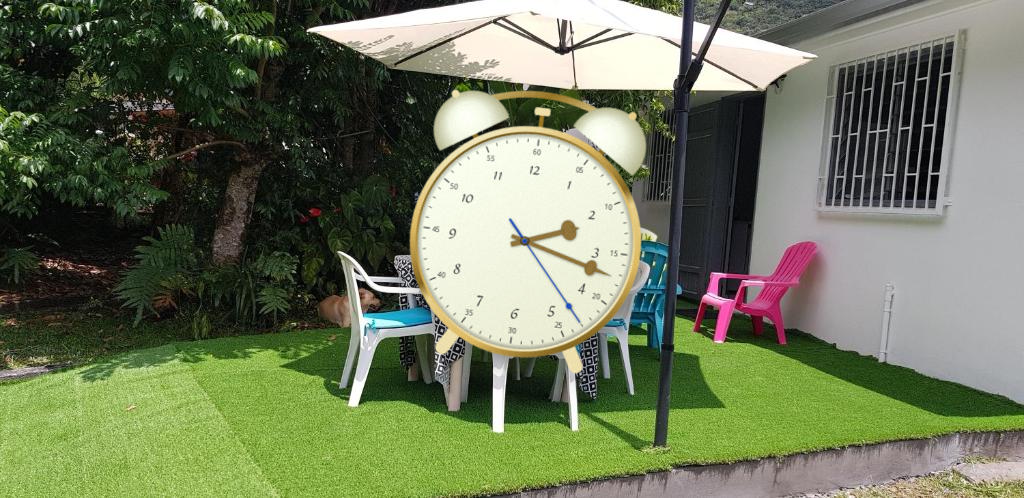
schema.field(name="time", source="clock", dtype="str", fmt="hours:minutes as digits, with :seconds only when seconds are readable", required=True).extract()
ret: 2:17:23
